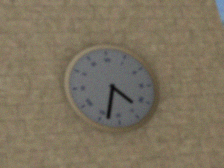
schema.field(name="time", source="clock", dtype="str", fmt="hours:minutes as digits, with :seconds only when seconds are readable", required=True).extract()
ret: 4:33
